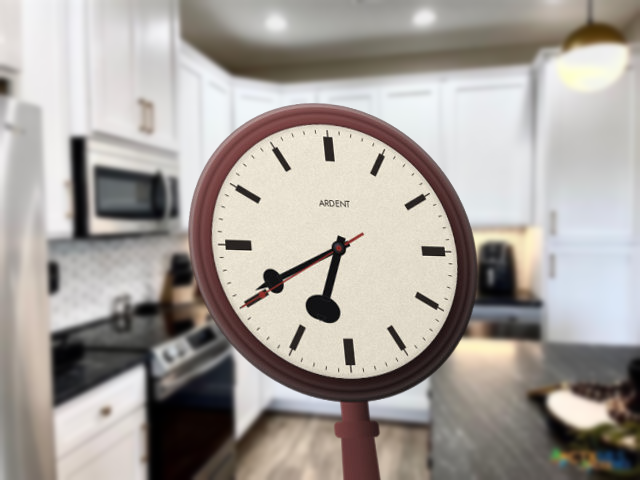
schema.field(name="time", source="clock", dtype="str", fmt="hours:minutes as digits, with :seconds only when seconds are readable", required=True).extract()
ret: 6:40:40
